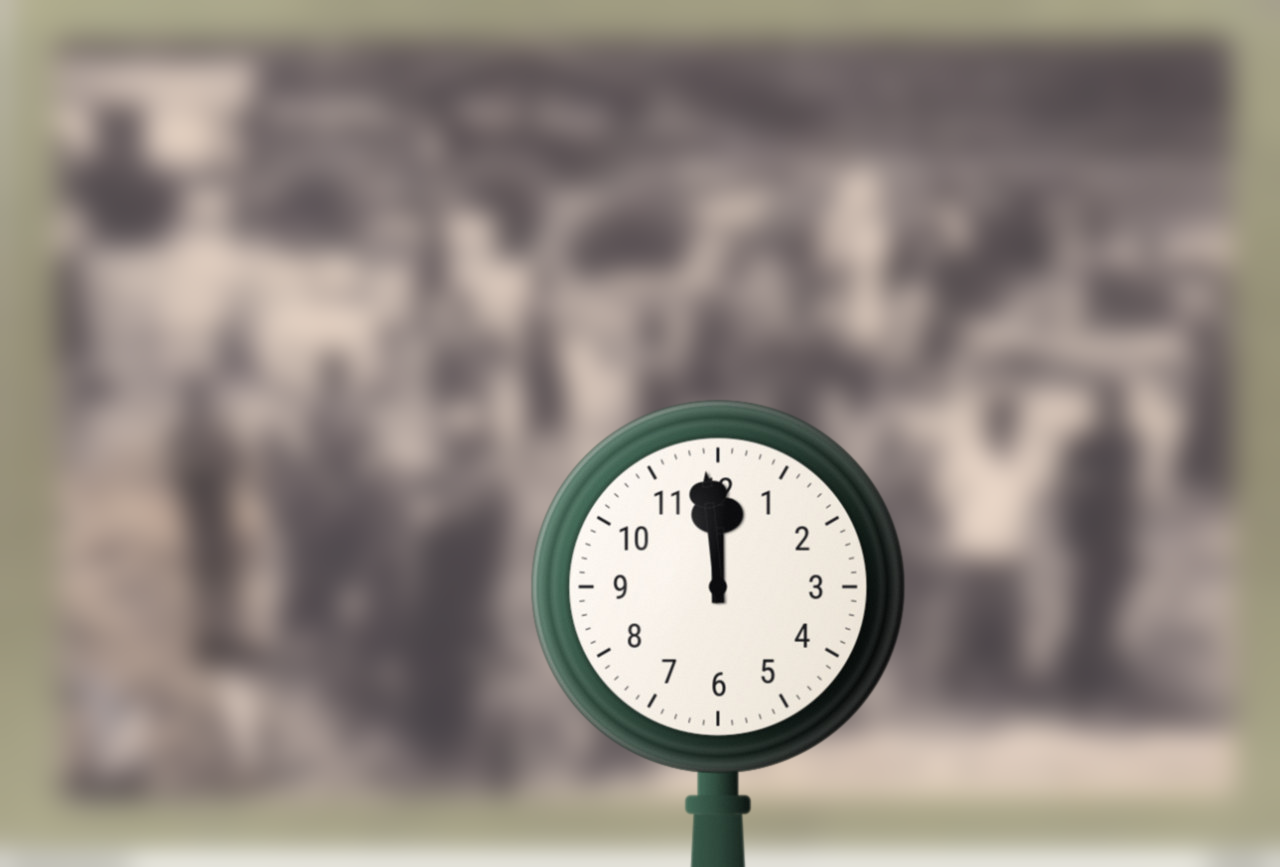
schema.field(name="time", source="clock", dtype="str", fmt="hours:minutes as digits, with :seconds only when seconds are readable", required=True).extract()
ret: 11:59
